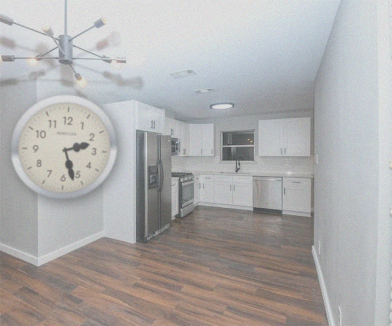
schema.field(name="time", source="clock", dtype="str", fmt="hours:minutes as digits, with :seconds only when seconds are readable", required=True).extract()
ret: 2:27
